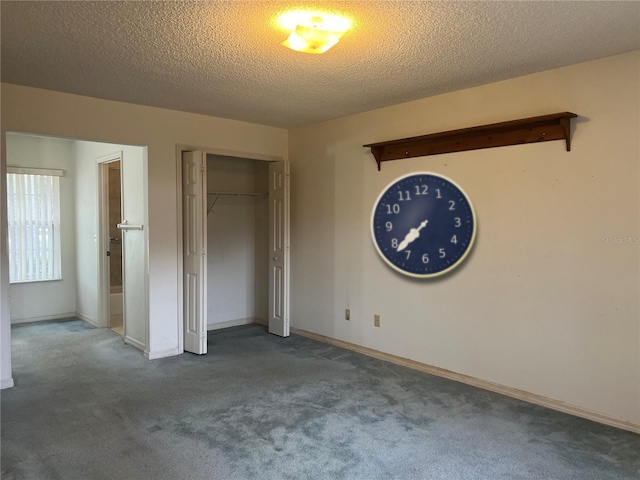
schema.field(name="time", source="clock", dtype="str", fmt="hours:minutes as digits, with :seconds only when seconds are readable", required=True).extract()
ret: 7:38
